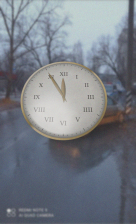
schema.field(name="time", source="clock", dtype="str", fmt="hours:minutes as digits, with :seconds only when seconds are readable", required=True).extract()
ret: 11:55
